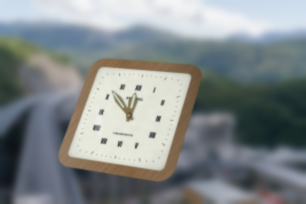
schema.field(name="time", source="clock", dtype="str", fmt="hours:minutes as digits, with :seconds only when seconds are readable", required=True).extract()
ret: 11:52
